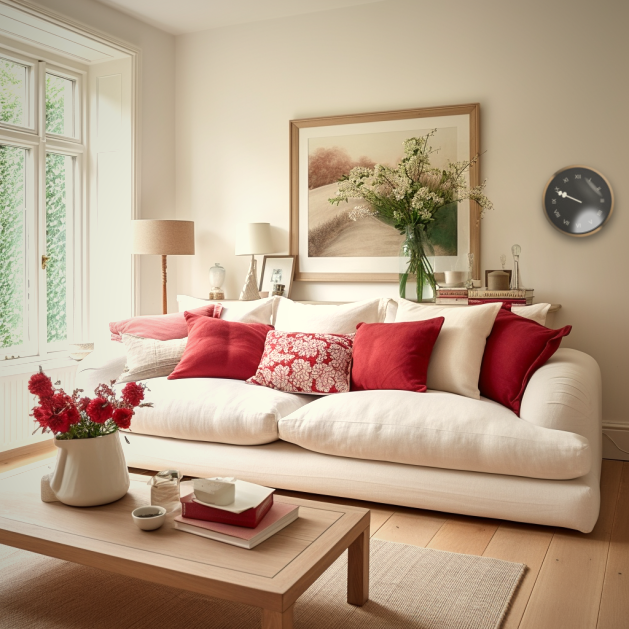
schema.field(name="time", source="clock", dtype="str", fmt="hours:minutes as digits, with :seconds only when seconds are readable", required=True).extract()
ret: 9:49
